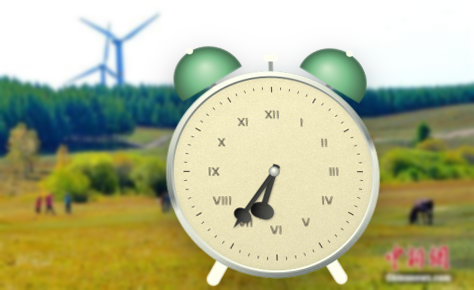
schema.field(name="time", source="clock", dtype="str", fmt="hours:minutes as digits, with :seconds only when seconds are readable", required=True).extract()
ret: 6:36
